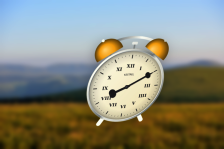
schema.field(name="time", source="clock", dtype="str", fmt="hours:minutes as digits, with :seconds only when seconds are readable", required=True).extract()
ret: 8:10
